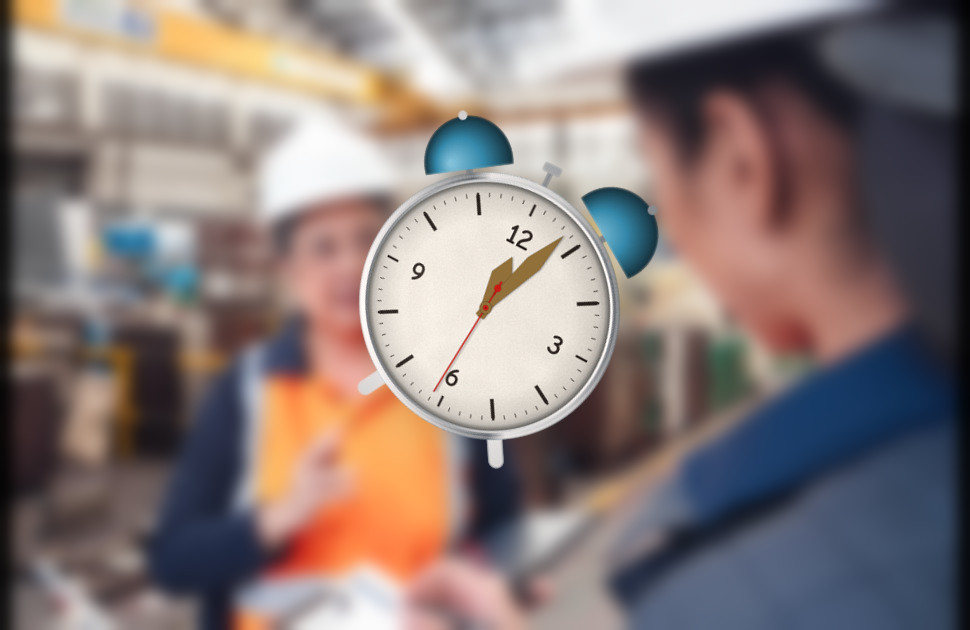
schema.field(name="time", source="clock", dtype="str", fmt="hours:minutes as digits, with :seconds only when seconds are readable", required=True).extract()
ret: 12:03:31
